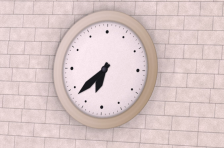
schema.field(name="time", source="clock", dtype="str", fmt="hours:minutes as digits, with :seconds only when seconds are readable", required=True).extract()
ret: 6:38
